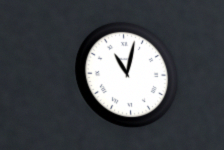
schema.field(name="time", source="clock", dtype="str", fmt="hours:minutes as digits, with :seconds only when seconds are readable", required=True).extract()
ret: 11:03
